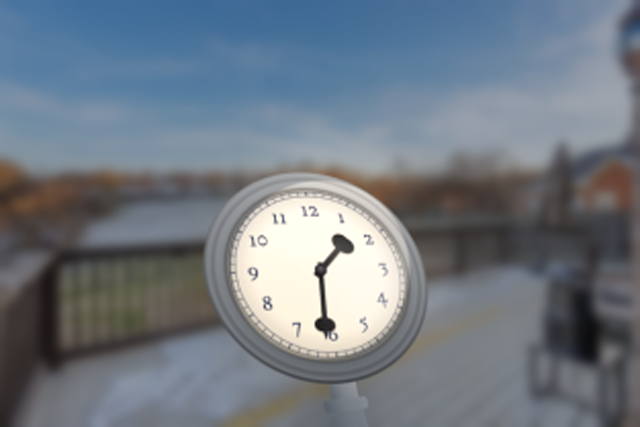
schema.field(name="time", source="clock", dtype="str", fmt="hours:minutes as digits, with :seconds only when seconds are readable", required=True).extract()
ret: 1:31
